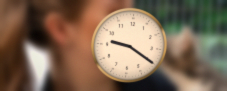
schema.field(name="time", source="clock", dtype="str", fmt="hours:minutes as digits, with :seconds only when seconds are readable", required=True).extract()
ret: 9:20
